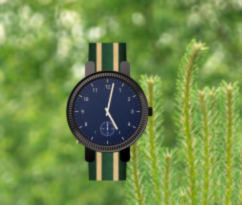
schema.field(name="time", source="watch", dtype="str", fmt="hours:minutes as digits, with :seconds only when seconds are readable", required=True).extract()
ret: 5:02
